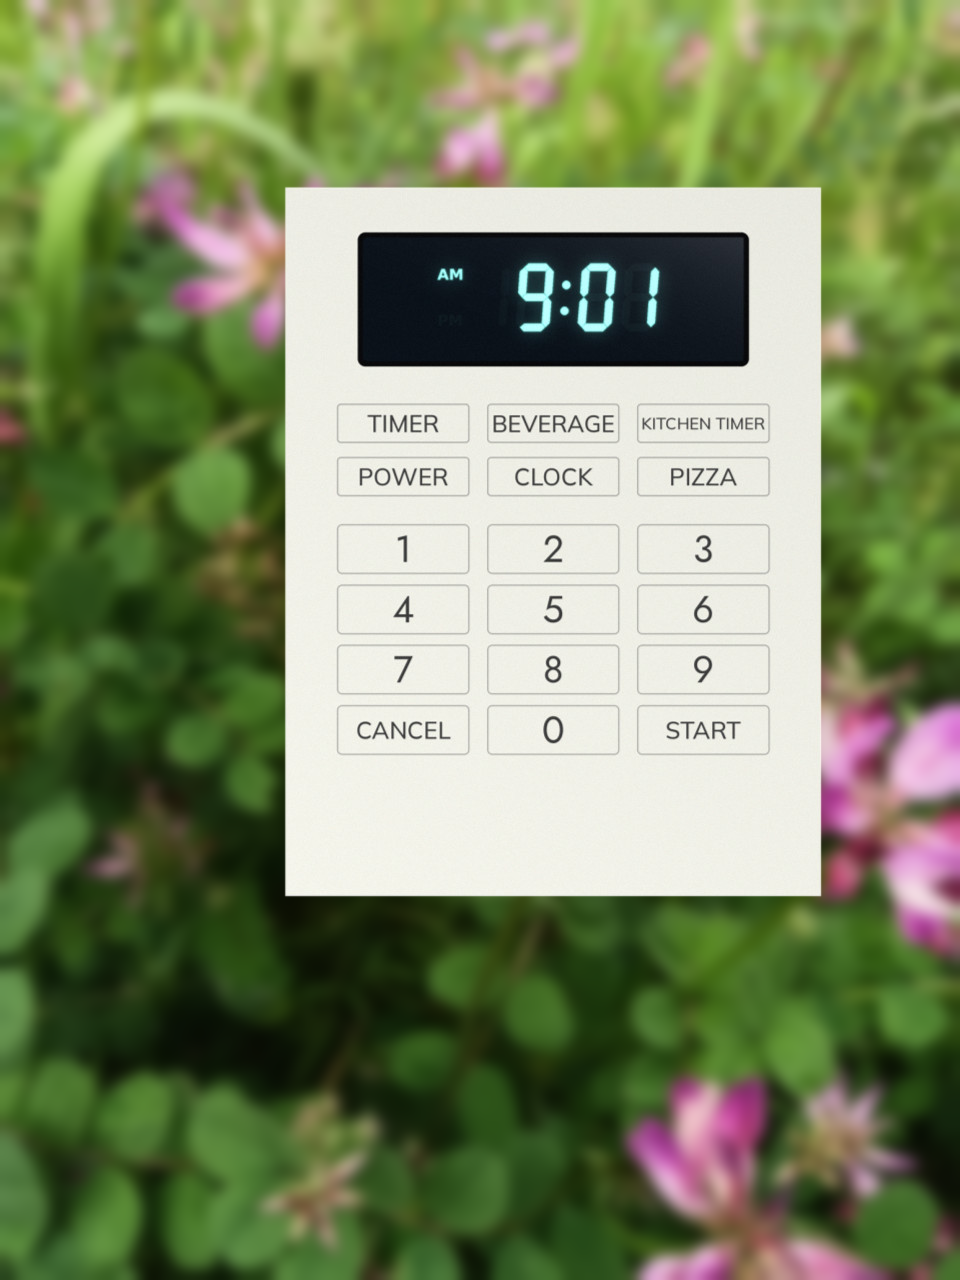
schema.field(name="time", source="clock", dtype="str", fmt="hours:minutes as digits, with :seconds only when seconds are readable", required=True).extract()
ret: 9:01
